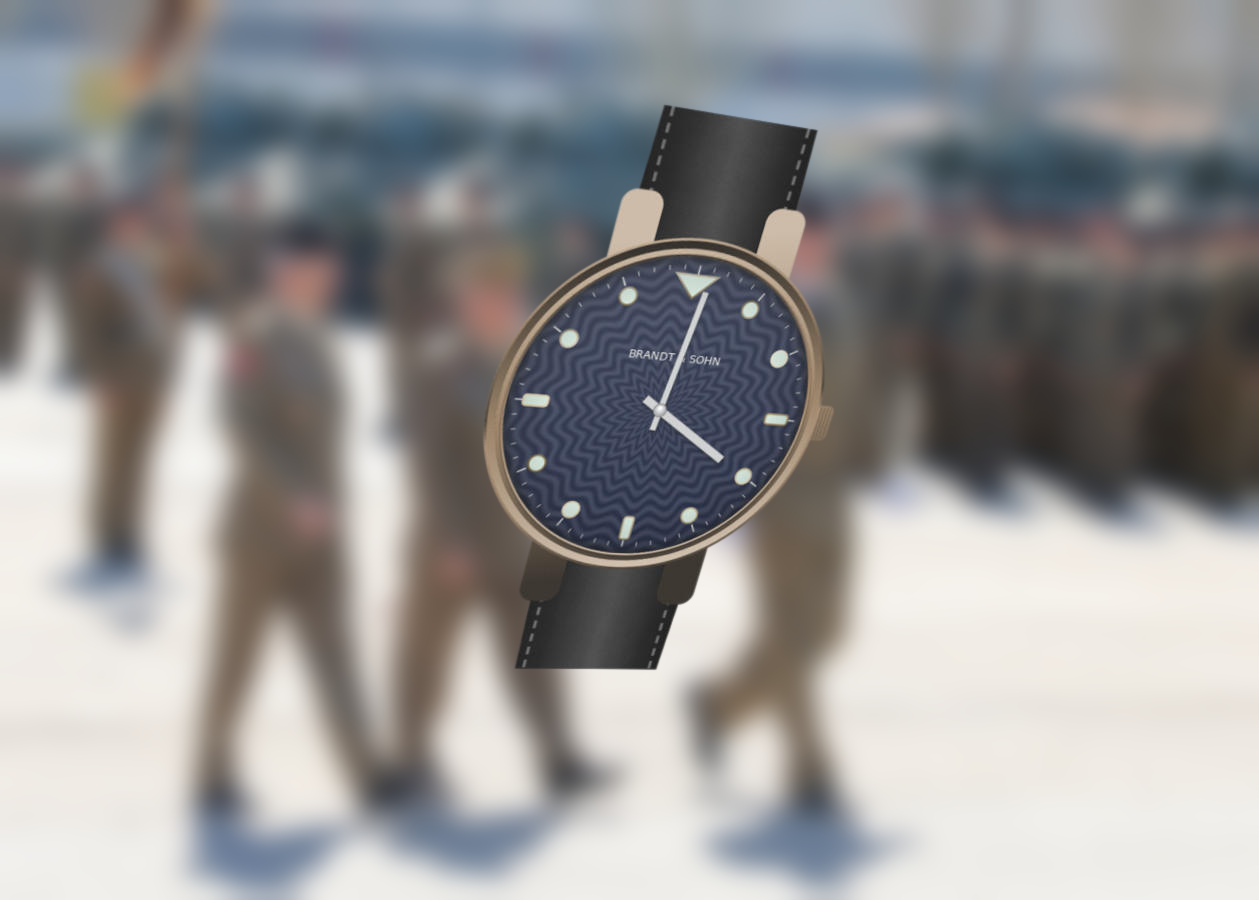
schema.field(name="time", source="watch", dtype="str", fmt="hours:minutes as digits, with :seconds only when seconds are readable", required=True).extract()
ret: 4:01
